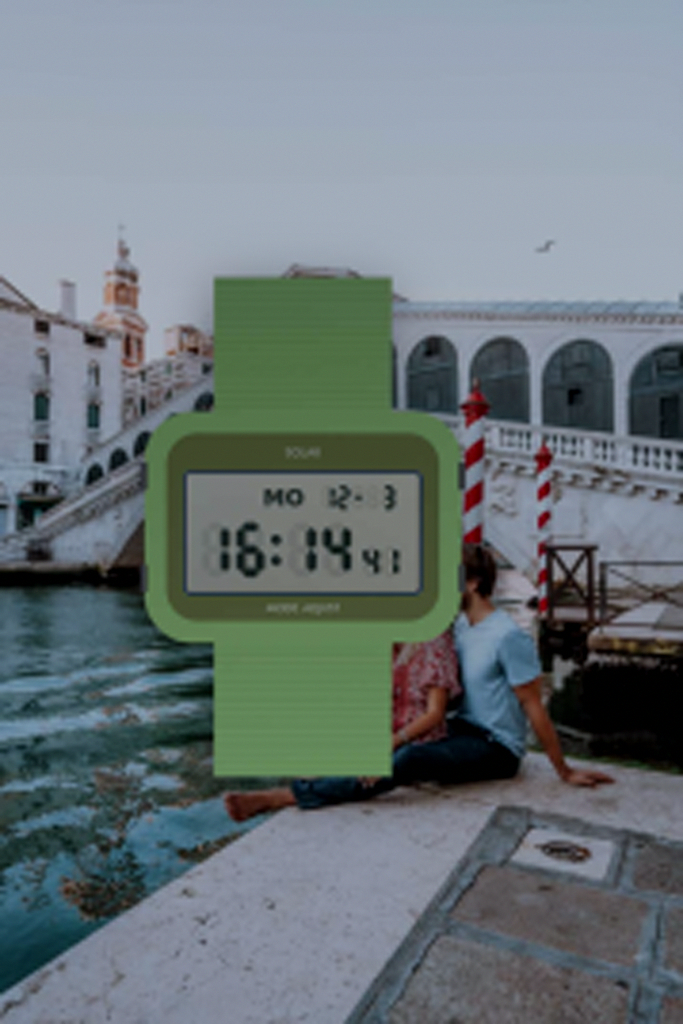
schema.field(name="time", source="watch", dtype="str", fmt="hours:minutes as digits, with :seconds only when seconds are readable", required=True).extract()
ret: 16:14:41
